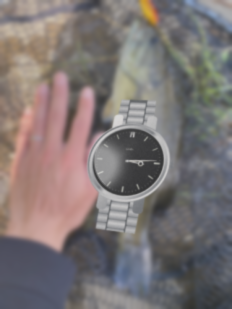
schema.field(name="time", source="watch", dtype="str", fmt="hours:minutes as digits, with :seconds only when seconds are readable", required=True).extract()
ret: 3:14
